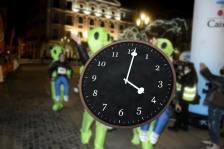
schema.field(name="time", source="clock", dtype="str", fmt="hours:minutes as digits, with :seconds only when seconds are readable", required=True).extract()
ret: 4:01
